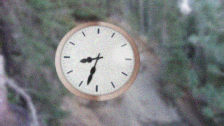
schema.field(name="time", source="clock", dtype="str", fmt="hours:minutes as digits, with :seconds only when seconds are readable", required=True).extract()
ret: 8:33
